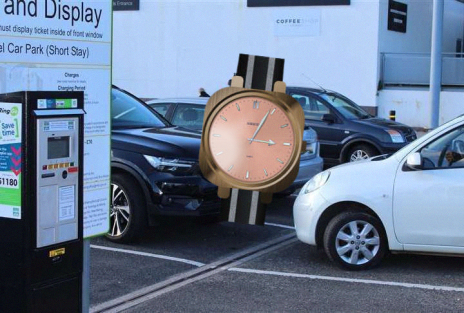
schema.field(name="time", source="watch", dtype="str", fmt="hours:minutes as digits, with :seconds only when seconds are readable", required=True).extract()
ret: 3:04
